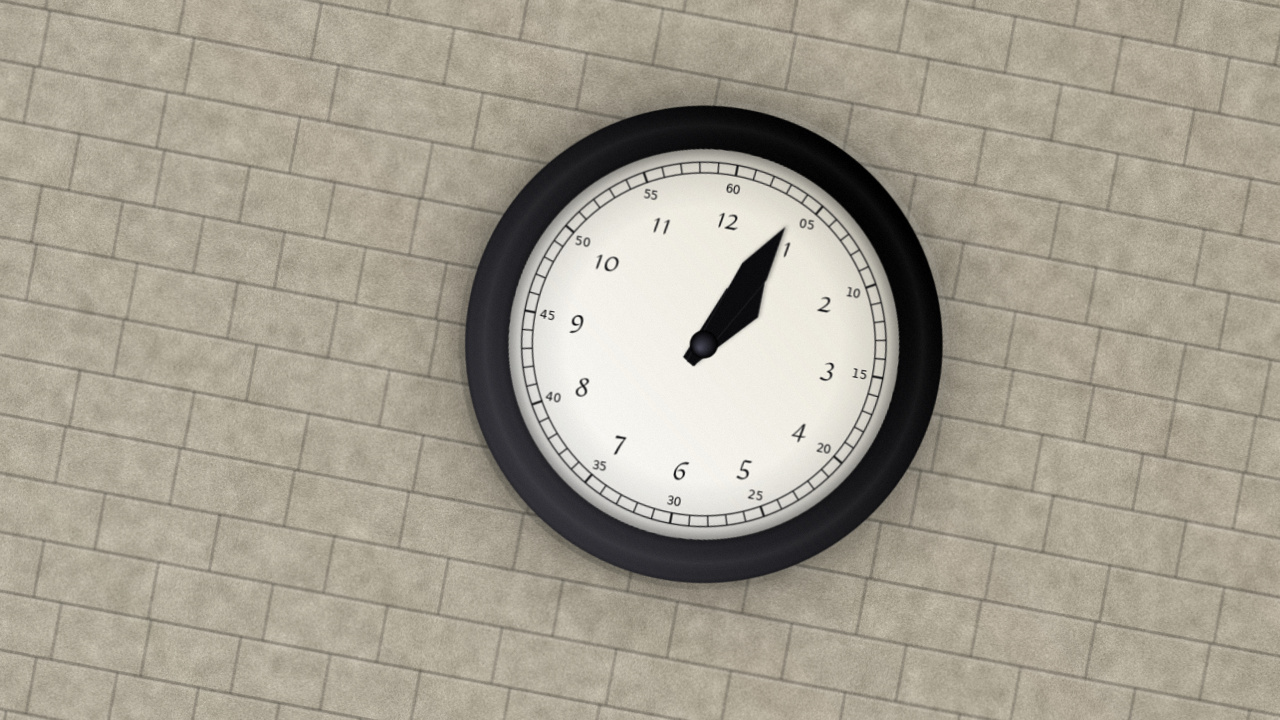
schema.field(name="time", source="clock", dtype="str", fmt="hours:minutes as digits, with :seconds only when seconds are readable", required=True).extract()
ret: 1:04
